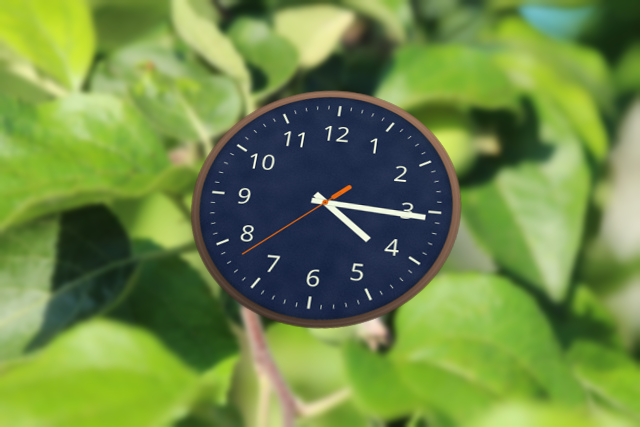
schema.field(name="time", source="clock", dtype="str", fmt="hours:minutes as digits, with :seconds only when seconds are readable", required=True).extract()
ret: 4:15:38
